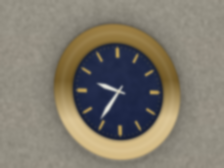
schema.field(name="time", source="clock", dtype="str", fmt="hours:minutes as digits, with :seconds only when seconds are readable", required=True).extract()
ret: 9:36
